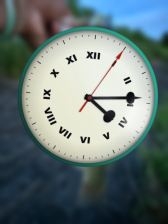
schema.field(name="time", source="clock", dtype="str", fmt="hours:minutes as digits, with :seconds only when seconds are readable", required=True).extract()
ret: 4:14:05
